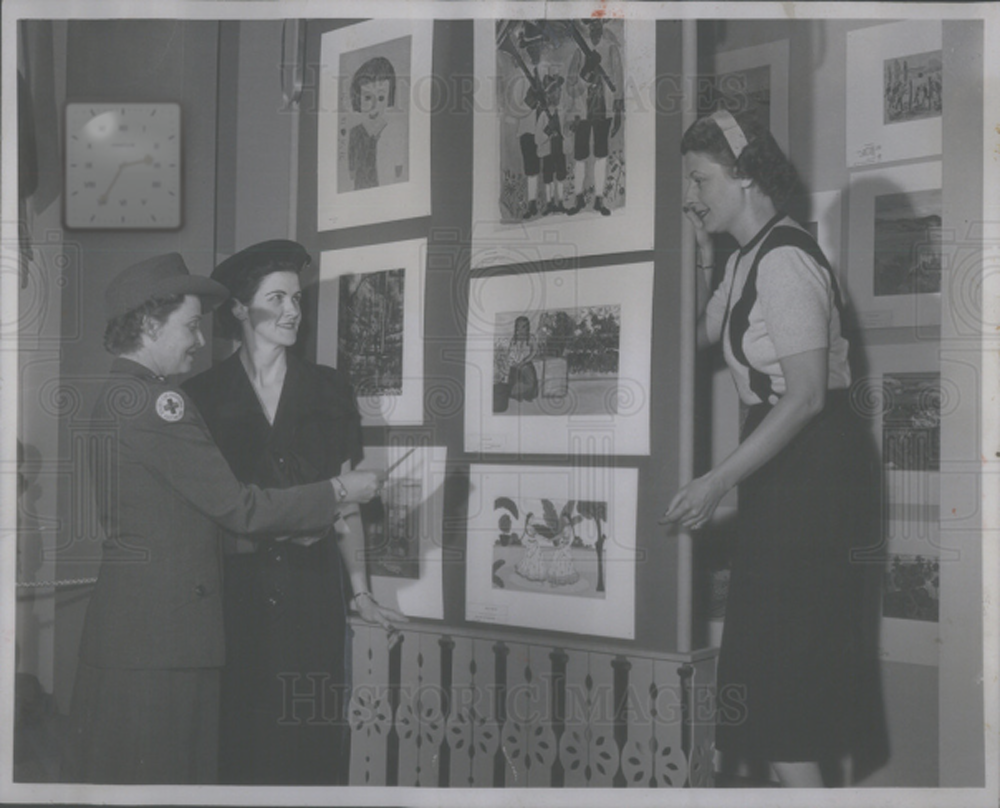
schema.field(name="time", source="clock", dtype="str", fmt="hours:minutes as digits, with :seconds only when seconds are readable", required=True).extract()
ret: 2:35
